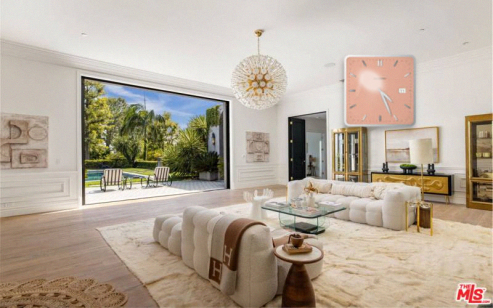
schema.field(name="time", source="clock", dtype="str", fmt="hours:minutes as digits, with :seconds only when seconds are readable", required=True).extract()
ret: 4:26
